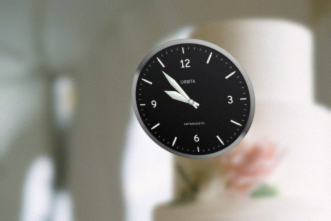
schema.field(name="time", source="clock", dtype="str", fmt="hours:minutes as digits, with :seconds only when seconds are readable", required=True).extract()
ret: 9:54
